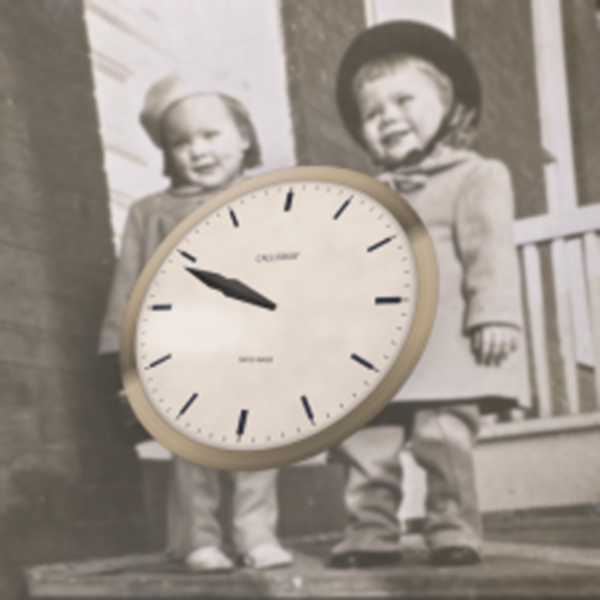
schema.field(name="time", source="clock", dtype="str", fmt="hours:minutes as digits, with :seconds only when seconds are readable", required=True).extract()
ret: 9:49
